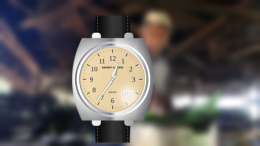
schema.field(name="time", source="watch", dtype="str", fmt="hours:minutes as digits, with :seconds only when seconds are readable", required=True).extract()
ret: 12:36
